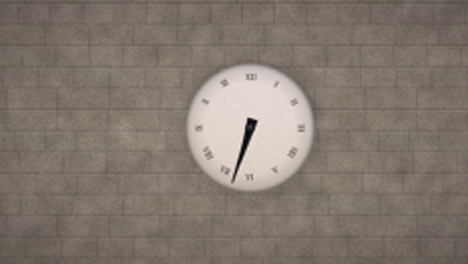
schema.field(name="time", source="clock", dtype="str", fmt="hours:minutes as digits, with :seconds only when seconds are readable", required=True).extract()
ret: 6:33
